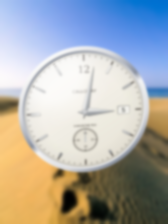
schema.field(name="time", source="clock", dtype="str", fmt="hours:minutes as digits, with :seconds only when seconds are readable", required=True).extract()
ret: 3:02
